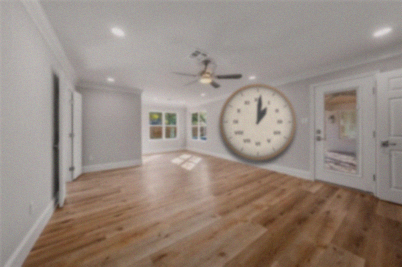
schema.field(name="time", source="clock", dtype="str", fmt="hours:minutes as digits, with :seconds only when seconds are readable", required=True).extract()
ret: 1:01
